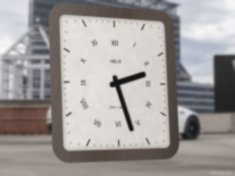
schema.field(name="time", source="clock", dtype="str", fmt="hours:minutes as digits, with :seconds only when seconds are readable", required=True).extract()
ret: 2:27
